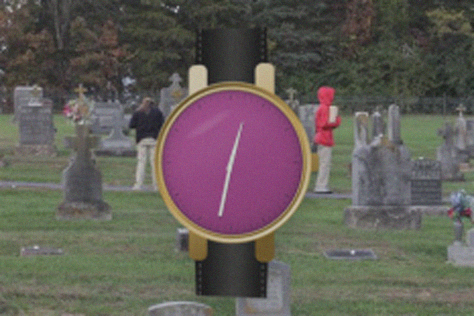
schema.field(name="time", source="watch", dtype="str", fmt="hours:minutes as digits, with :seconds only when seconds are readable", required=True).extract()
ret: 12:32
